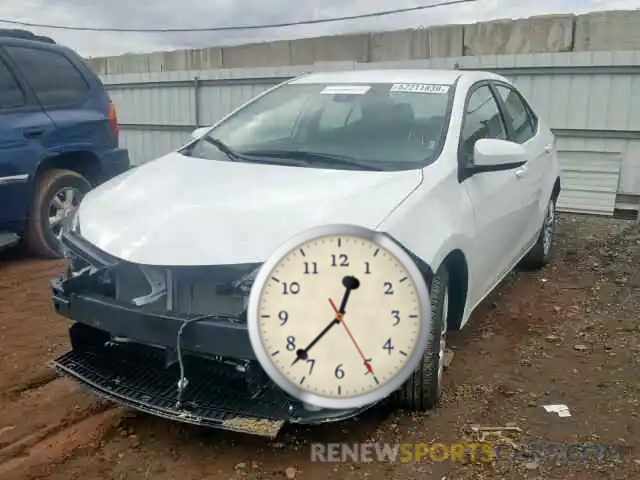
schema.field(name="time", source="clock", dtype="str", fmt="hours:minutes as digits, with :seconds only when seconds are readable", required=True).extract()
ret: 12:37:25
